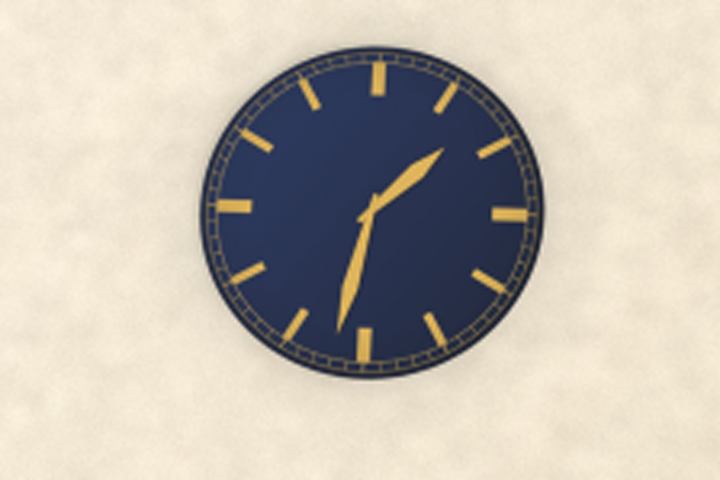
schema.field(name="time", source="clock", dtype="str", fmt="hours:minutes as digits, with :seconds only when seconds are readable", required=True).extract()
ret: 1:32
